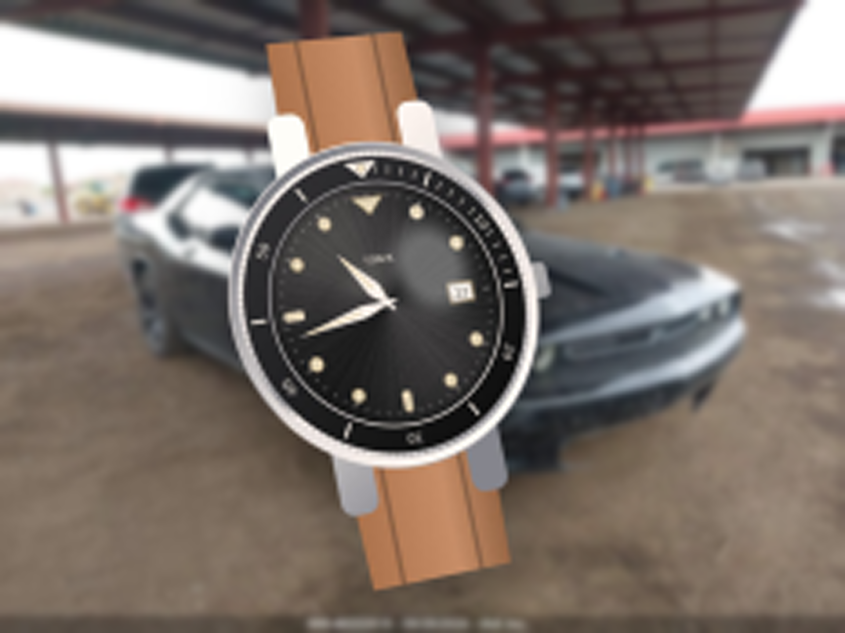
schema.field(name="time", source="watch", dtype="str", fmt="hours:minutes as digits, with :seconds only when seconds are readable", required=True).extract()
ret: 10:43
